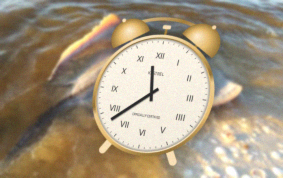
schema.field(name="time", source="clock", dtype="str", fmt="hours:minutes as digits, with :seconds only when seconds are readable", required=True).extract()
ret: 11:38
